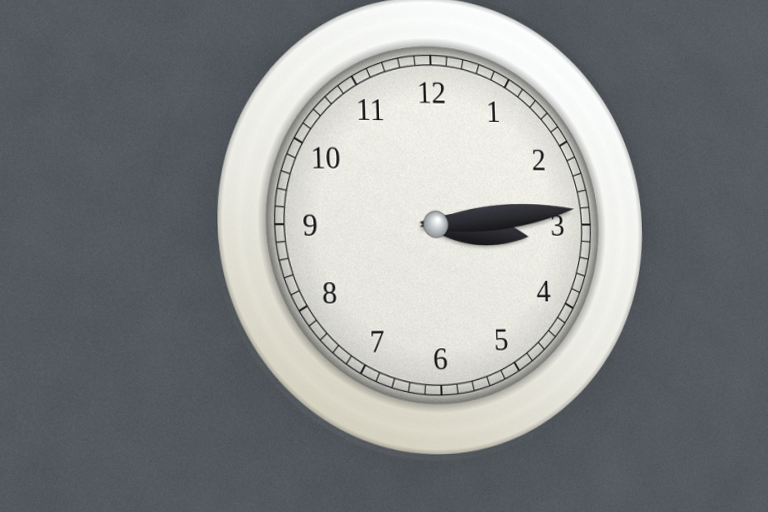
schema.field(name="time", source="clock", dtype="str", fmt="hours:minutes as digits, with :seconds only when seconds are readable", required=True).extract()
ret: 3:14
